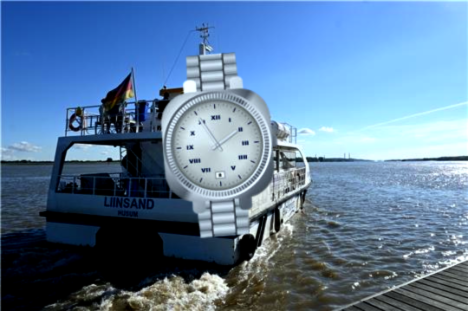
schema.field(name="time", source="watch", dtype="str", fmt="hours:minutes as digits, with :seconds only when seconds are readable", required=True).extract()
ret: 1:55
